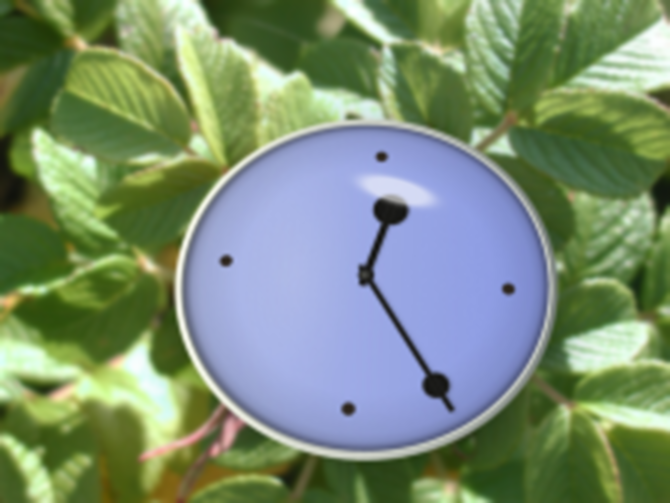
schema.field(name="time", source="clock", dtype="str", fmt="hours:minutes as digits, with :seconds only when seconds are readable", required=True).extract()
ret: 12:24
